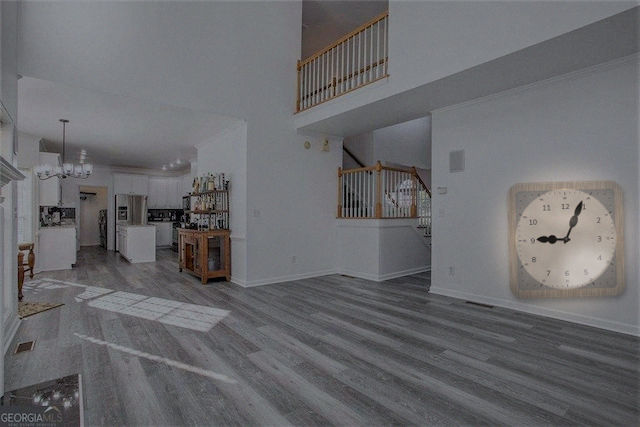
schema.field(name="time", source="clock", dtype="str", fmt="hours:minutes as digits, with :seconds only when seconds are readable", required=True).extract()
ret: 9:04
